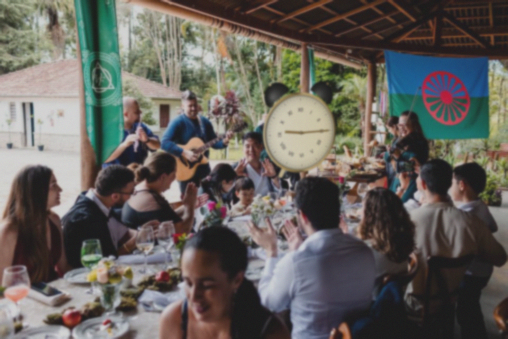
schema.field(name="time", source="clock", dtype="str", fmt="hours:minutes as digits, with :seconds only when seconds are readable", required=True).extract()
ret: 9:15
